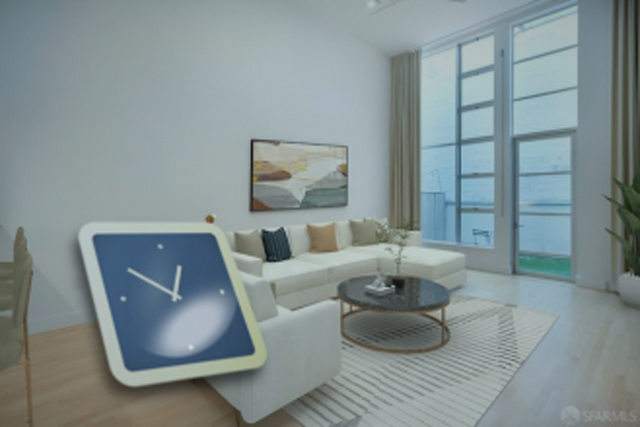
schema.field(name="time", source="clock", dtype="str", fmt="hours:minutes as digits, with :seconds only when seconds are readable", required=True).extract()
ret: 12:51
